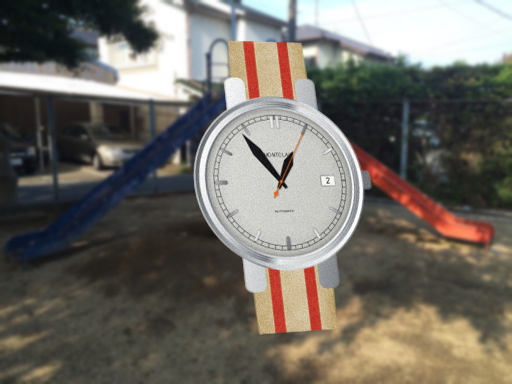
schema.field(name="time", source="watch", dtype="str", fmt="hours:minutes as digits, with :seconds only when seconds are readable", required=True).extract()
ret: 12:54:05
